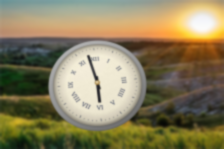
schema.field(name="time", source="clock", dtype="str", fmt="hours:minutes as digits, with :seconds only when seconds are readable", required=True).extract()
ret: 5:58
